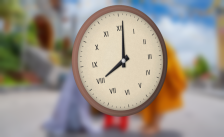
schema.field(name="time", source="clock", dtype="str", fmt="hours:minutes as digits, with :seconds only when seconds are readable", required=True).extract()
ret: 8:01
